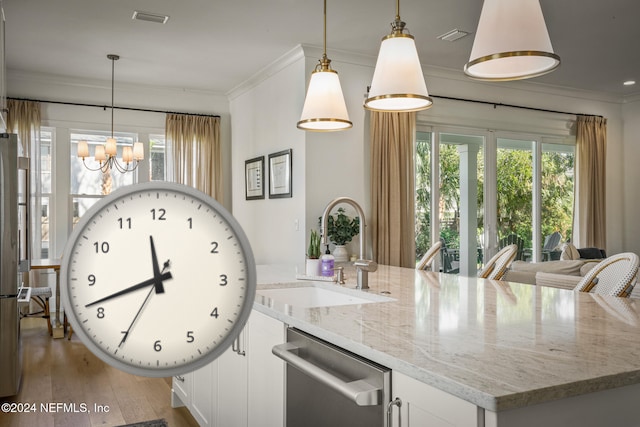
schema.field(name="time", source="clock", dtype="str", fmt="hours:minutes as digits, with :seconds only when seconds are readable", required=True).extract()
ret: 11:41:35
